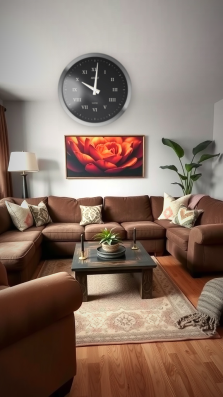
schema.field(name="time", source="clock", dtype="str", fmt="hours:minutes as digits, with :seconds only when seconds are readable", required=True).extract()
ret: 10:01
